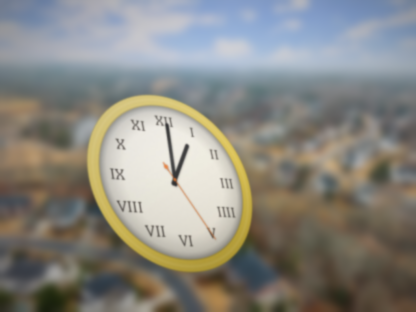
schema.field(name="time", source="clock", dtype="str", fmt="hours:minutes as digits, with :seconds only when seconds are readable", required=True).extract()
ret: 1:00:25
